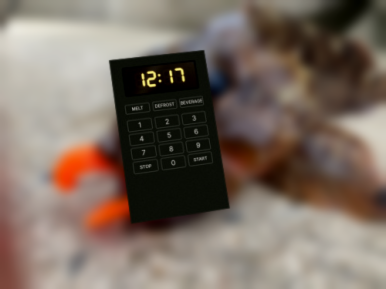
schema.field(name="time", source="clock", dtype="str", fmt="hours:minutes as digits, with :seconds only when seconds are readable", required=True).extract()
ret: 12:17
